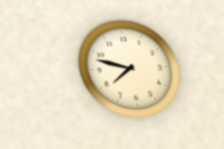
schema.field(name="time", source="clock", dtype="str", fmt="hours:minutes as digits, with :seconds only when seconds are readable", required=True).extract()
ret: 7:48
